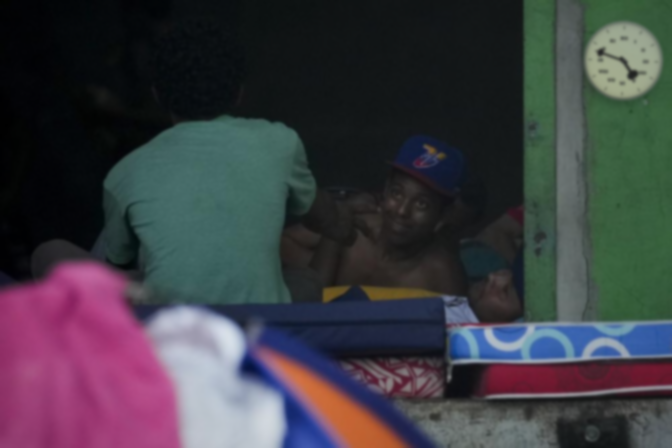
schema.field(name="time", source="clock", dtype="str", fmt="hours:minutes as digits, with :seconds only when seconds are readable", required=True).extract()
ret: 4:48
